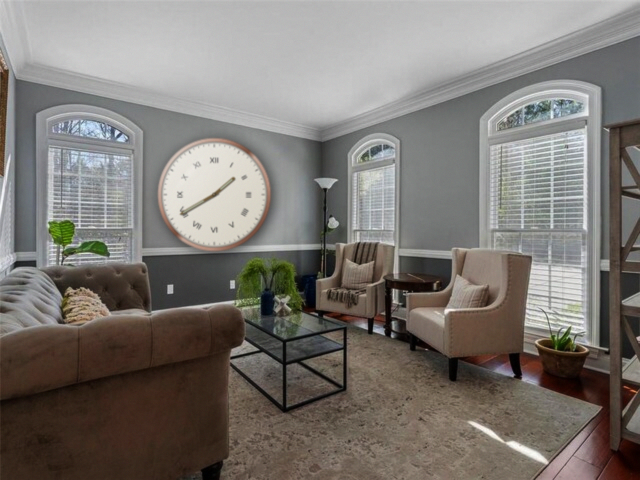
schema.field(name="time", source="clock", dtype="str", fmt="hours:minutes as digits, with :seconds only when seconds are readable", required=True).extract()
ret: 1:40
